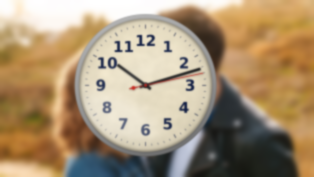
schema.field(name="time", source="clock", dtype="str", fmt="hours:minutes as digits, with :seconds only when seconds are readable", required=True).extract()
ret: 10:12:13
